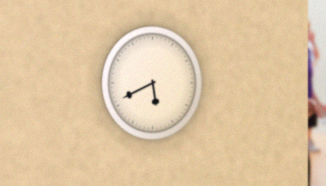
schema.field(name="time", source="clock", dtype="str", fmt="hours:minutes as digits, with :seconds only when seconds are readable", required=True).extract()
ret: 5:41
